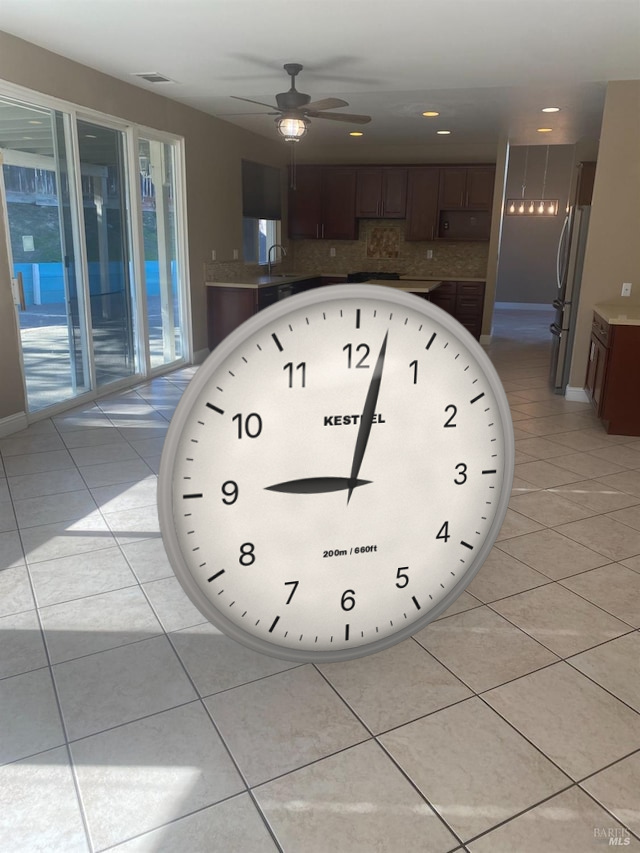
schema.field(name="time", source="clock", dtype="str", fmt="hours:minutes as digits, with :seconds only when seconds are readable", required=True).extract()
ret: 9:02
